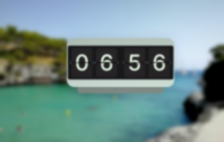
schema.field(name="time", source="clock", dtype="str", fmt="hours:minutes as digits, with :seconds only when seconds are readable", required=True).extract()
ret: 6:56
